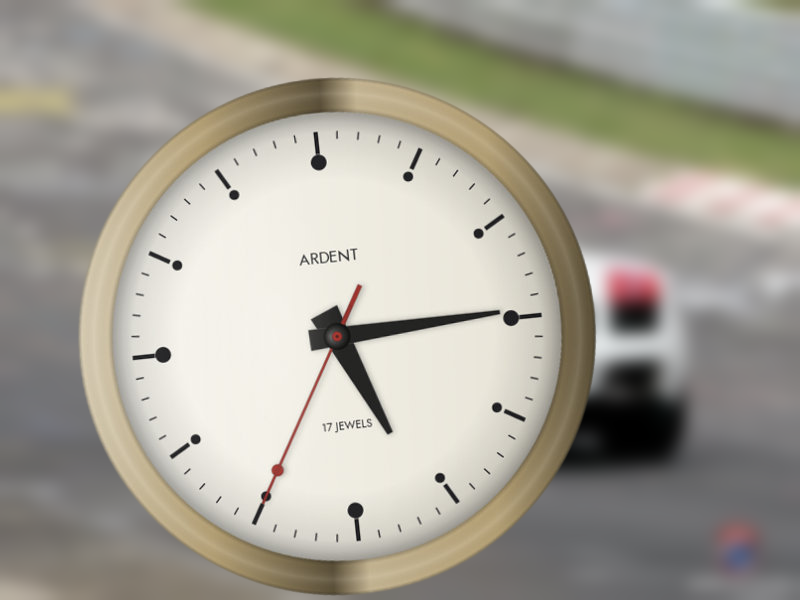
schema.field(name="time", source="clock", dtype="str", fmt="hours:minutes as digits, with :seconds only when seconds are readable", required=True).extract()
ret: 5:14:35
